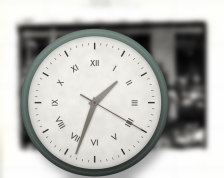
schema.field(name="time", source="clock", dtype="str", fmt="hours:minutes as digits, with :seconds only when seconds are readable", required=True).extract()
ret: 1:33:20
